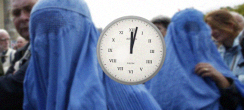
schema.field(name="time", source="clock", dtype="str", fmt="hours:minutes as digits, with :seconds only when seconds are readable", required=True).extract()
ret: 12:02
